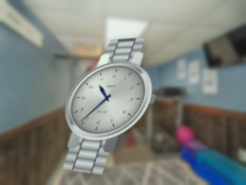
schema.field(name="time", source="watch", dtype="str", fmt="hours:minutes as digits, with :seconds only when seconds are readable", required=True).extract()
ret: 10:36
